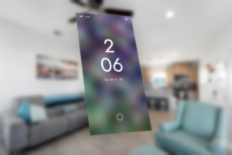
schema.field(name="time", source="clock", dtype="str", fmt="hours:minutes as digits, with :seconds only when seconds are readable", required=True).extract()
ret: 2:06
